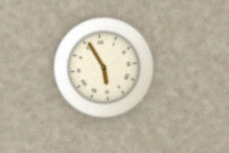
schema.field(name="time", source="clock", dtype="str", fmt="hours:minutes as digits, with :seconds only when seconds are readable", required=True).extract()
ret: 5:56
